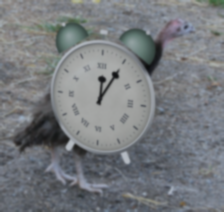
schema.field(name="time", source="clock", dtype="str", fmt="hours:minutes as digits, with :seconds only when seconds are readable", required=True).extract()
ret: 12:05
